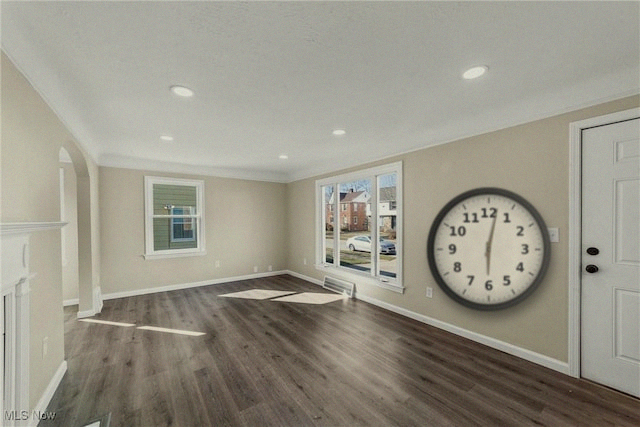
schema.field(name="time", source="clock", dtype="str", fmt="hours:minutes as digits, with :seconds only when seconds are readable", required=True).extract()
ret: 6:02
